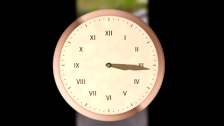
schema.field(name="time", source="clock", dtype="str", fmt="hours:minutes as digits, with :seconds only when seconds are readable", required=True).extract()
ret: 3:16
